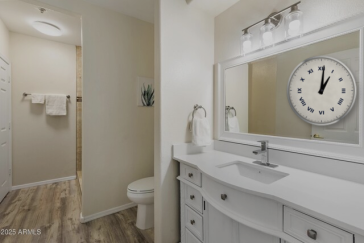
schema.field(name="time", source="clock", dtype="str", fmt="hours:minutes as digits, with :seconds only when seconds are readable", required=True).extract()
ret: 1:01
